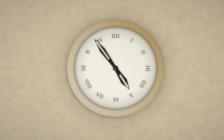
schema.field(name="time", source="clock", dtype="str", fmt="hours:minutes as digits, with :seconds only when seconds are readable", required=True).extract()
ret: 4:54
